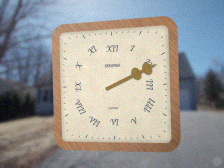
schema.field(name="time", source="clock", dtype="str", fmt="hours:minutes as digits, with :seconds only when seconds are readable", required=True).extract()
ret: 2:11
